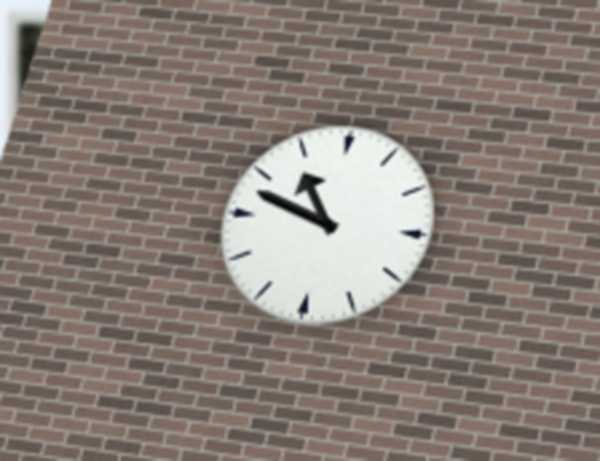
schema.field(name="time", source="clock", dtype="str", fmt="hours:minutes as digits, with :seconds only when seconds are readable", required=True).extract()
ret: 10:48
